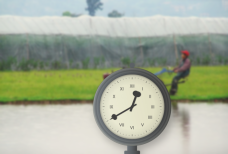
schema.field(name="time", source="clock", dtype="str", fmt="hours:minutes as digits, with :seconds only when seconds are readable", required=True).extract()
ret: 12:40
